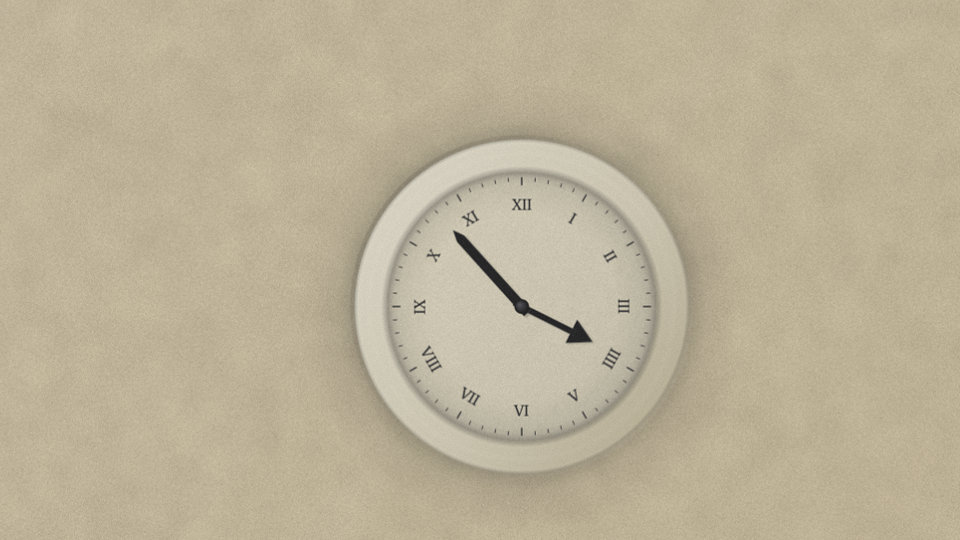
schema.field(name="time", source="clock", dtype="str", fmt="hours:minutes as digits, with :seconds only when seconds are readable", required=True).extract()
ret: 3:53
